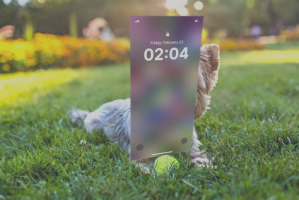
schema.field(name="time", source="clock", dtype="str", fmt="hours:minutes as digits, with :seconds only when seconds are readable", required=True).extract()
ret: 2:04
